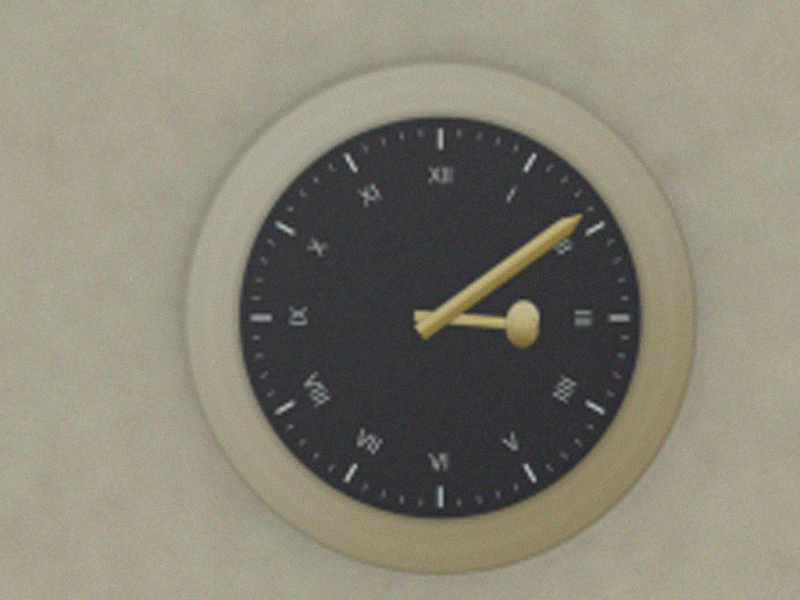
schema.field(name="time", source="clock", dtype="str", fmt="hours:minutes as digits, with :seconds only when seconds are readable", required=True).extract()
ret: 3:09
